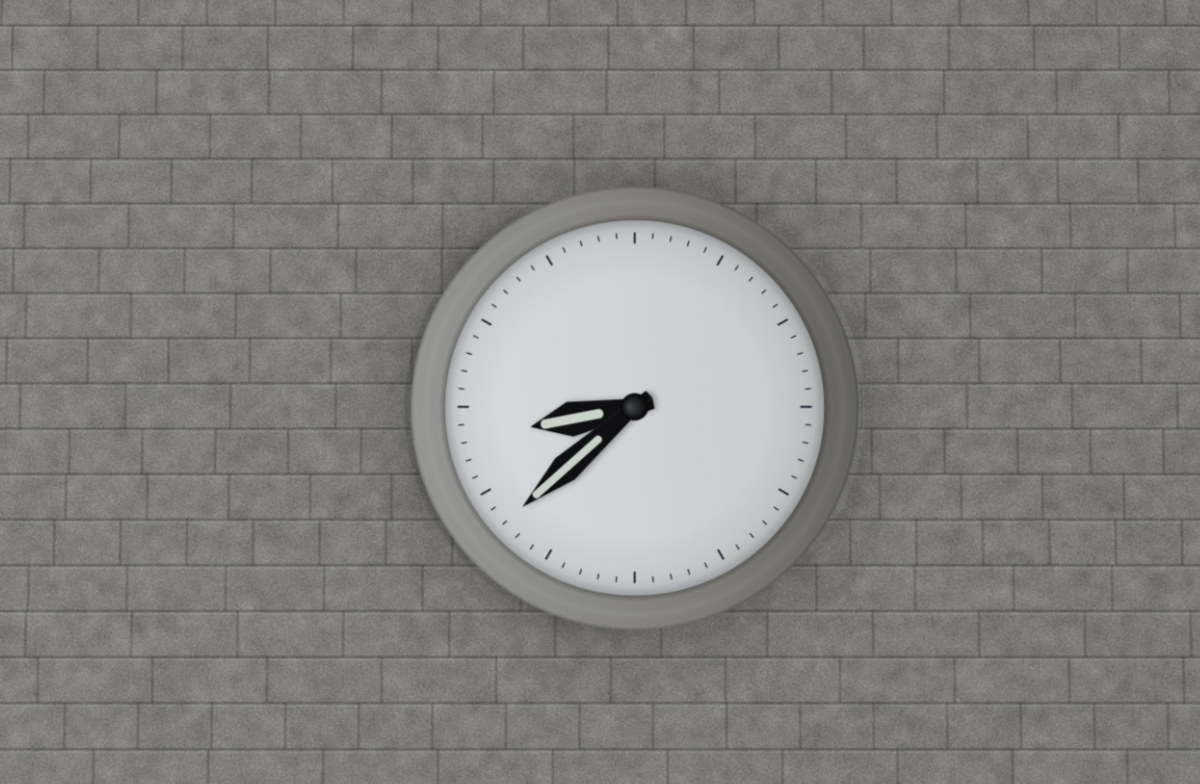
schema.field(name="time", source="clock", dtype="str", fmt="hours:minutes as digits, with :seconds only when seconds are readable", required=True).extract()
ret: 8:38
